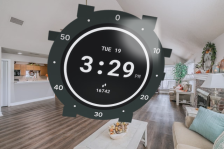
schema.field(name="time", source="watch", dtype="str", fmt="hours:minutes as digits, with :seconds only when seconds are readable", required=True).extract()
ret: 3:29
